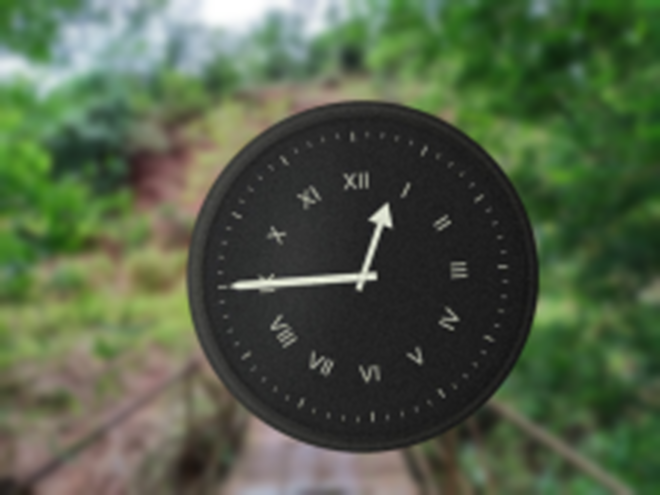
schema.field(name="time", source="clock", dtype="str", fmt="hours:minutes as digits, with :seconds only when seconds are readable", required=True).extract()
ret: 12:45
